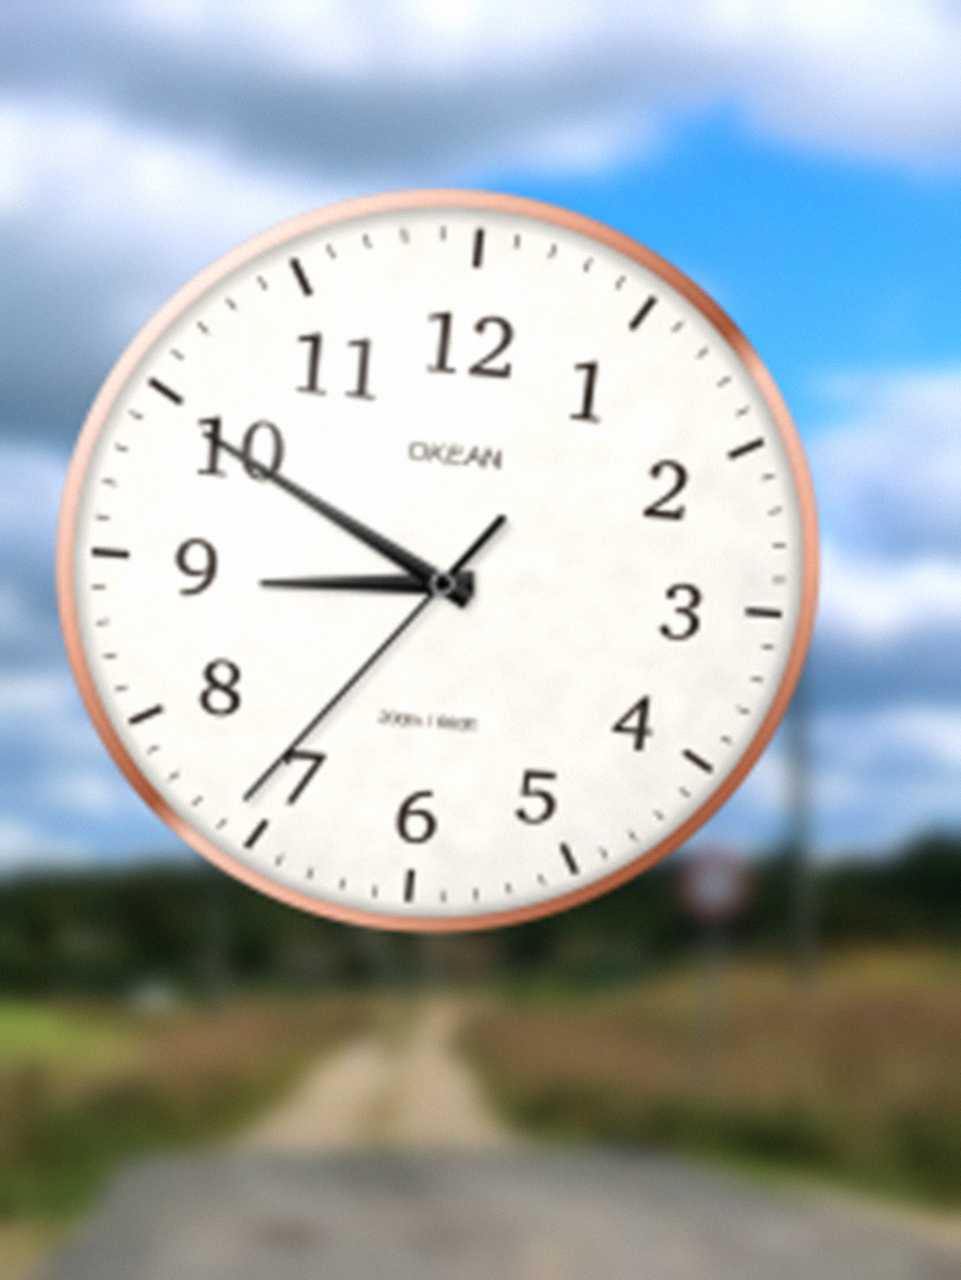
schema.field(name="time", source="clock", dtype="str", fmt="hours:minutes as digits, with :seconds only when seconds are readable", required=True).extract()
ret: 8:49:36
